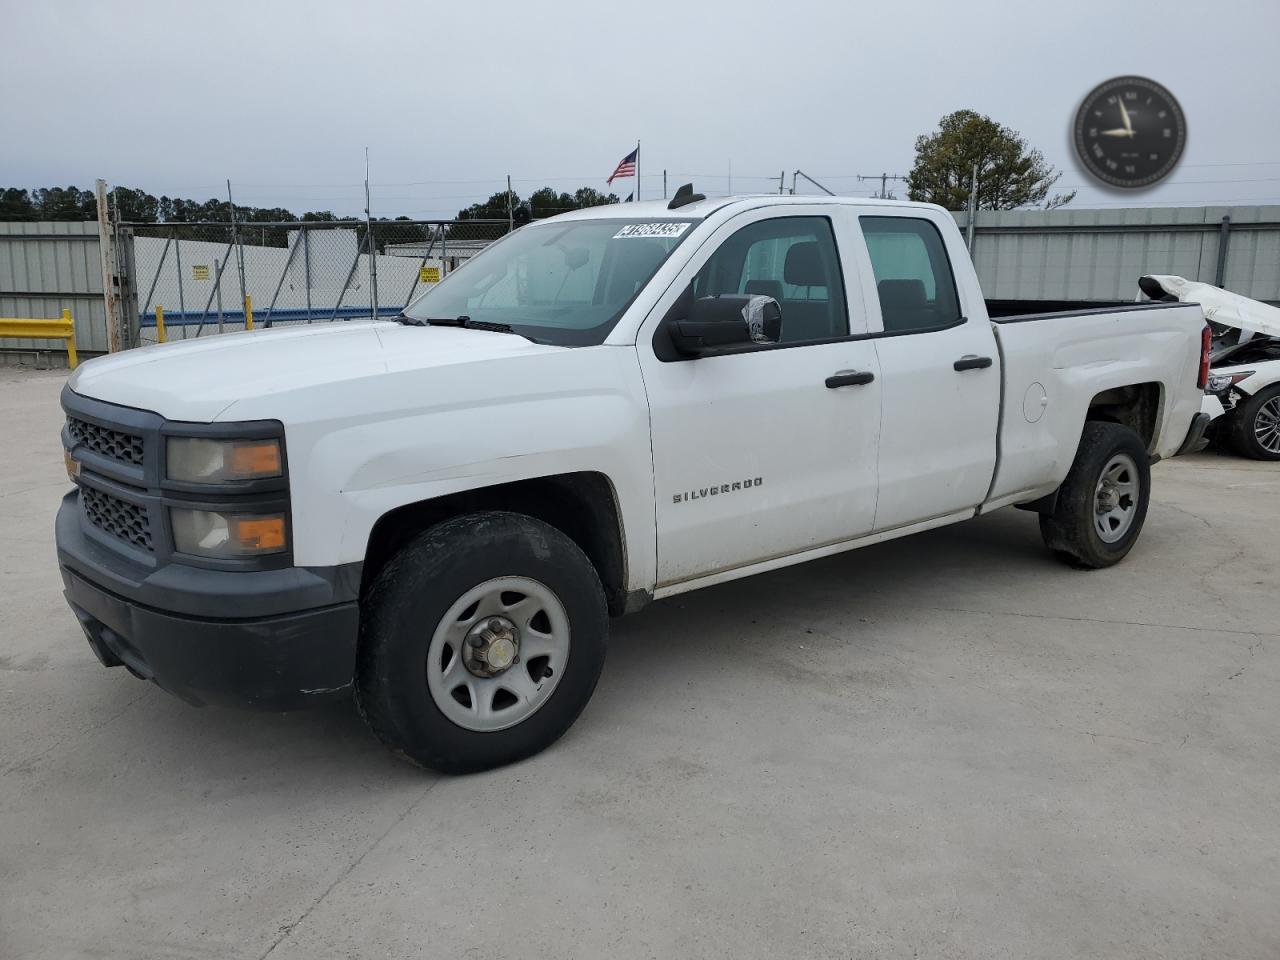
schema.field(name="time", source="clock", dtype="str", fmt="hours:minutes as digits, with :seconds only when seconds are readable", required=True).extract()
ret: 8:57
